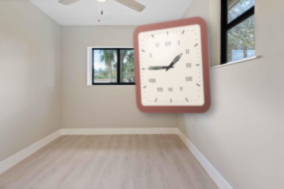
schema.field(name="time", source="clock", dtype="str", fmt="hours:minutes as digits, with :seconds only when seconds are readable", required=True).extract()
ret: 1:45
